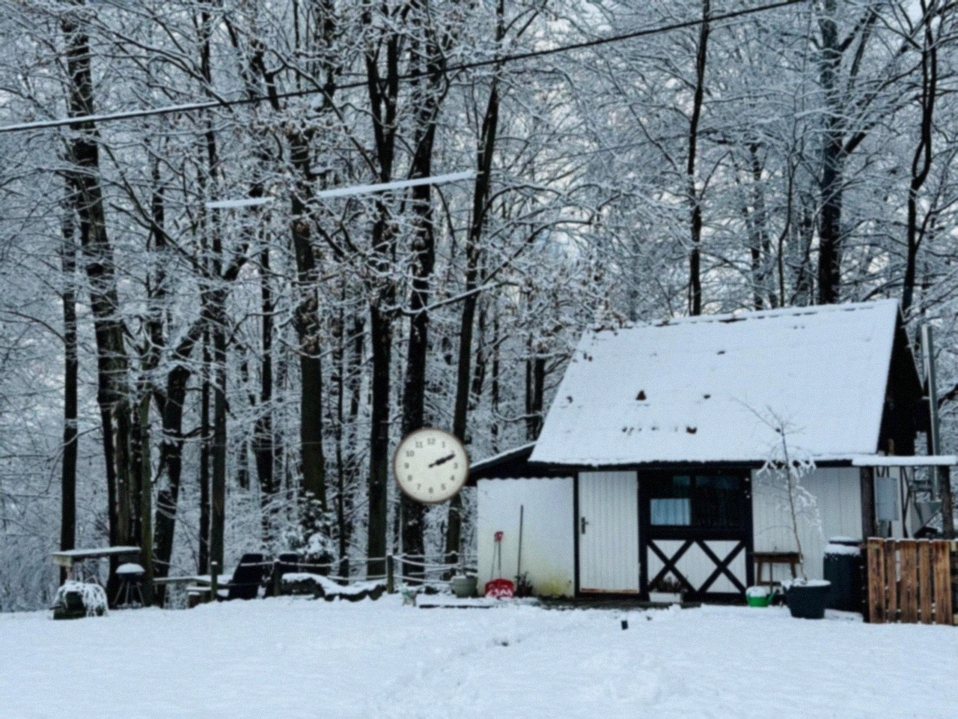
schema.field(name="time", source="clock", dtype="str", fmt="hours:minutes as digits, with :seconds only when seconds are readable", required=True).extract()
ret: 2:11
